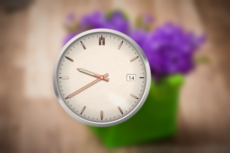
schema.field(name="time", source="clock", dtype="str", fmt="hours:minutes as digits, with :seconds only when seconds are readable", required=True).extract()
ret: 9:40
